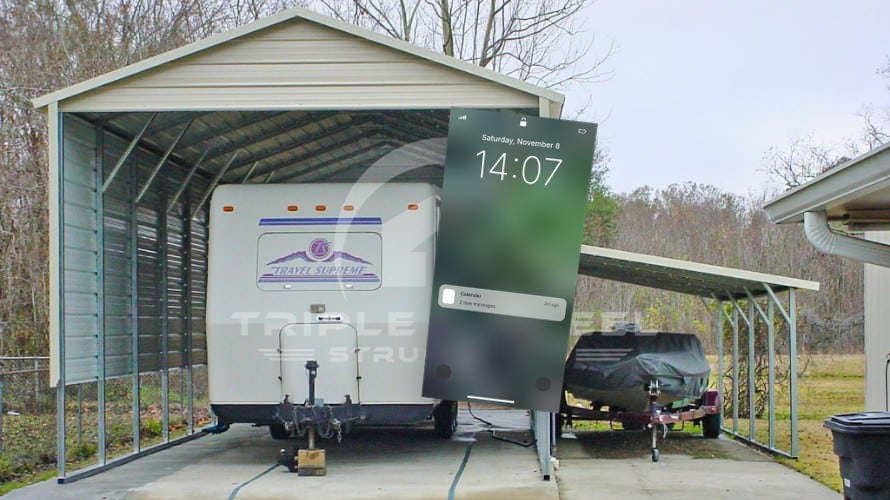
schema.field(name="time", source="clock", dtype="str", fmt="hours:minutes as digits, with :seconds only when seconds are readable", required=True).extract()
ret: 14:07
